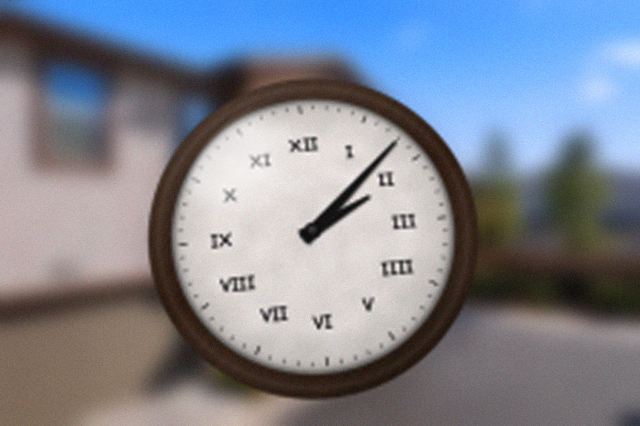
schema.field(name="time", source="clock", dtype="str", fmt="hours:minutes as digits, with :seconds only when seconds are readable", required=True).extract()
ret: 2:08
